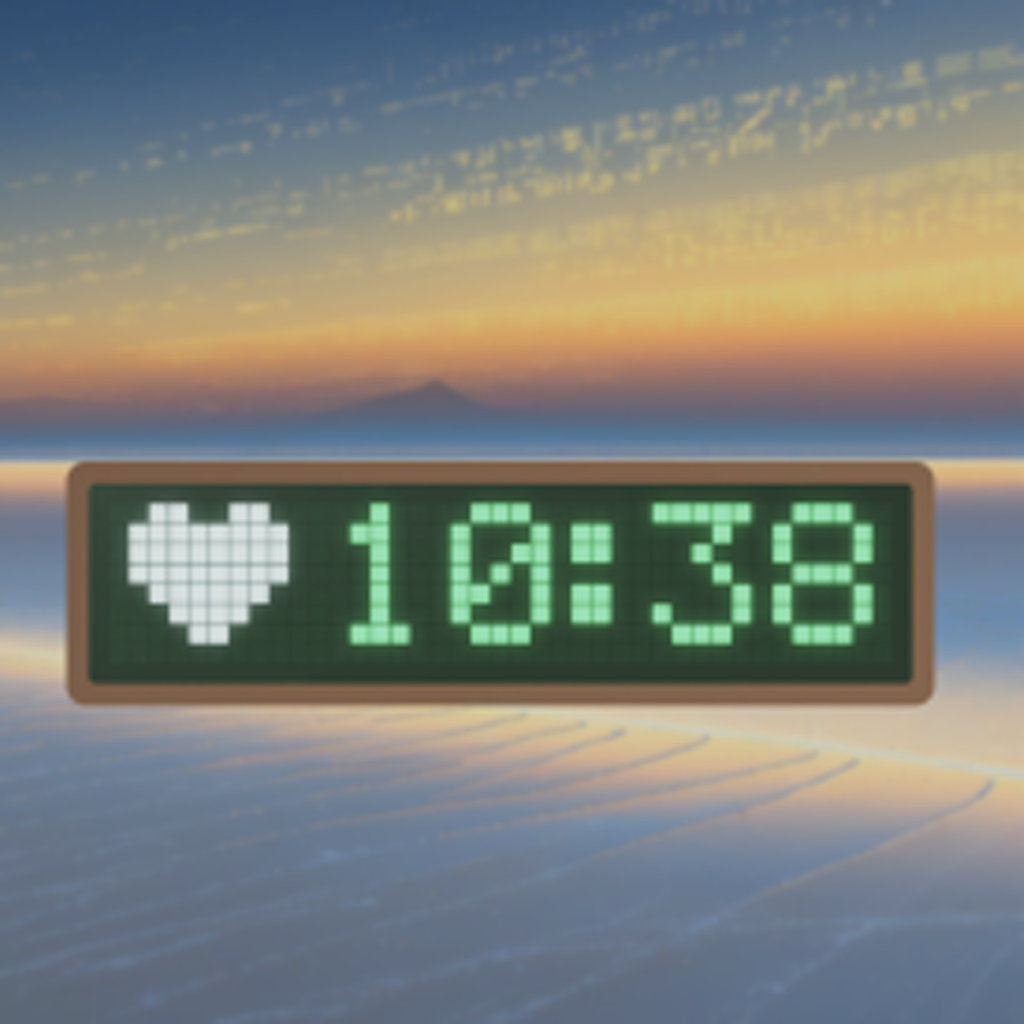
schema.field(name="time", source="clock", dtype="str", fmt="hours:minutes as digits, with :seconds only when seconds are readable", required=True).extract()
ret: 10:38
